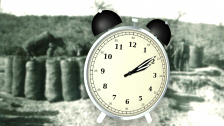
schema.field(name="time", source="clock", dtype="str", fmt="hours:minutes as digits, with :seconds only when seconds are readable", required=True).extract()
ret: 2:09
